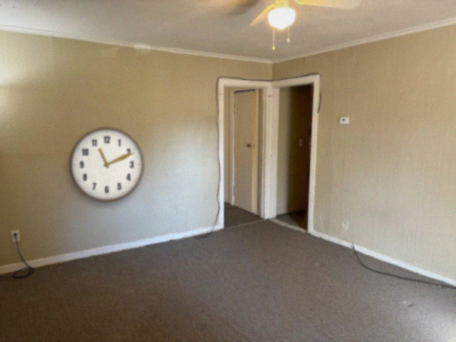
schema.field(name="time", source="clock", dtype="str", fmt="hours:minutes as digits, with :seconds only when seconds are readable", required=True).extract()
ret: 11:11
